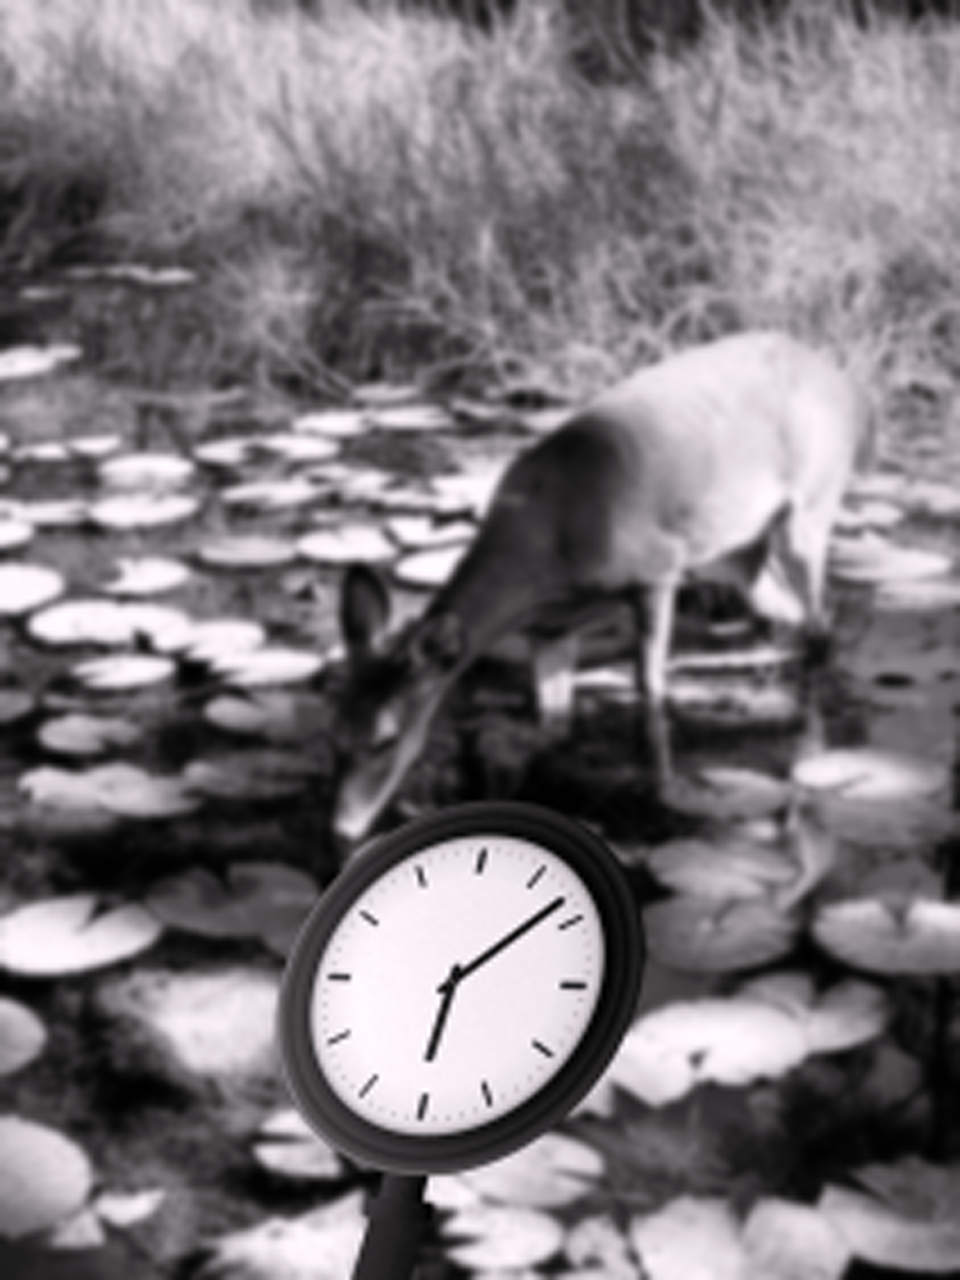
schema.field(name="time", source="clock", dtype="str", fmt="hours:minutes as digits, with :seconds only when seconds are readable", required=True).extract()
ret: 6:08
